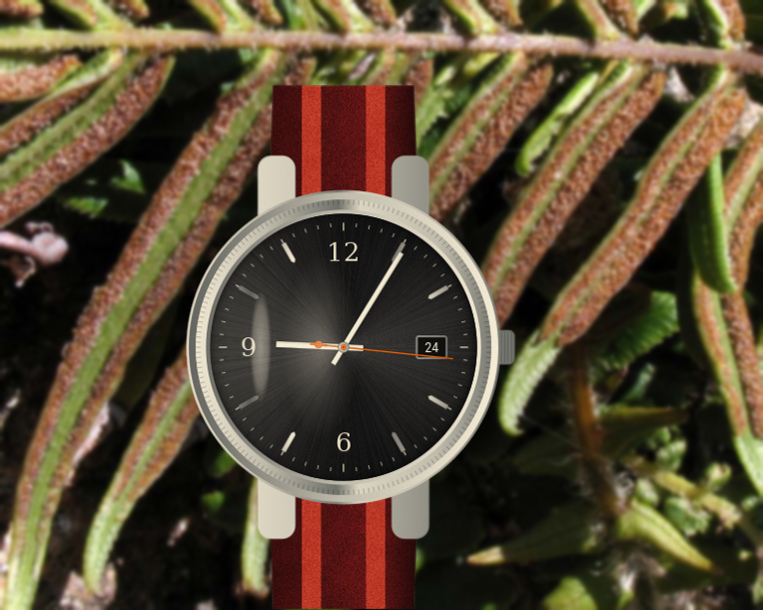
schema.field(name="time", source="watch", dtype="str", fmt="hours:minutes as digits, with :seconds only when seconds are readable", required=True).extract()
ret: 9:05:16
